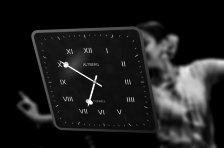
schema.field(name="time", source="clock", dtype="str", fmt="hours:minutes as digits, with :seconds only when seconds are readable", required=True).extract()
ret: 6:51
